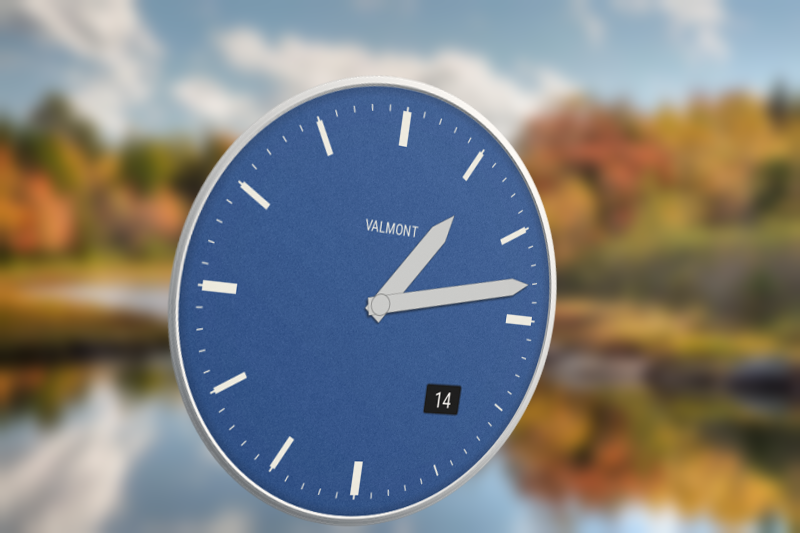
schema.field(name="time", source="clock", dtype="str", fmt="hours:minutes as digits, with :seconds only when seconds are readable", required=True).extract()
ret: 1:13
